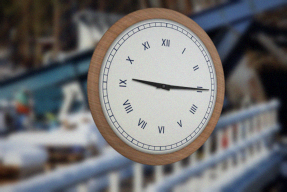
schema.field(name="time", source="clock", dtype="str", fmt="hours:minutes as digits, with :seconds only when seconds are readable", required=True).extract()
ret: 9:15
